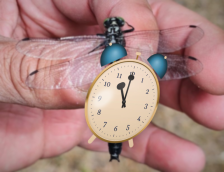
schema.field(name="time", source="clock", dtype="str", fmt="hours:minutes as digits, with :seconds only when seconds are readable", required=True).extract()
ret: 11:00
